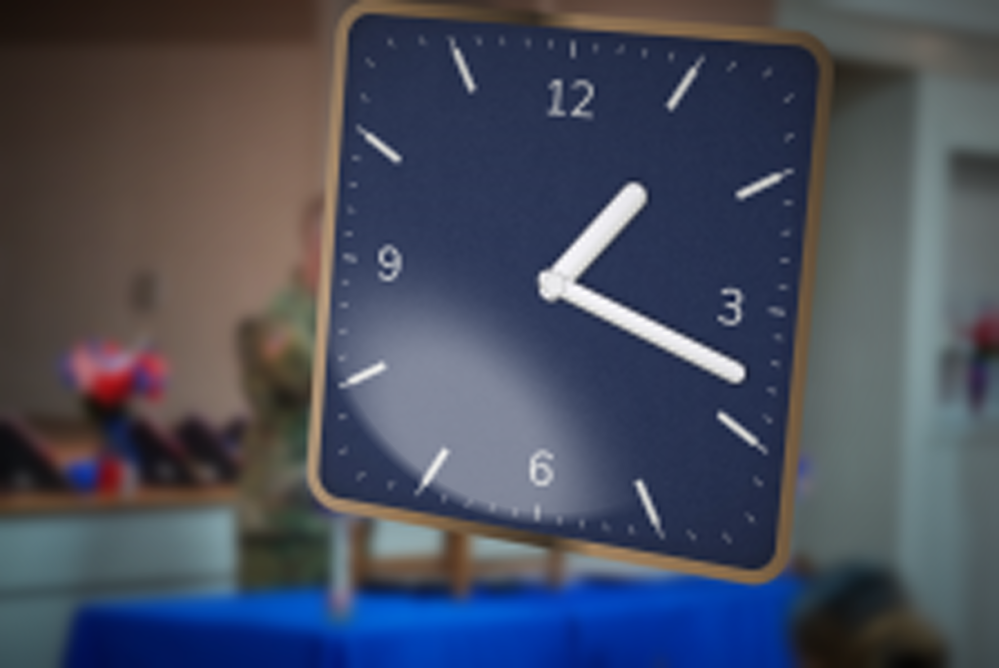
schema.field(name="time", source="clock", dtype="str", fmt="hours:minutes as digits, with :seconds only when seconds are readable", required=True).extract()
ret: 1:18
